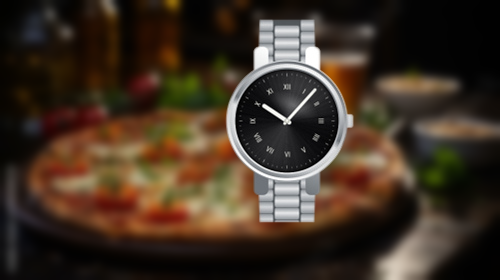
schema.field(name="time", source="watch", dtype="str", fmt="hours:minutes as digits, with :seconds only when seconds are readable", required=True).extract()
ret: 10:07
